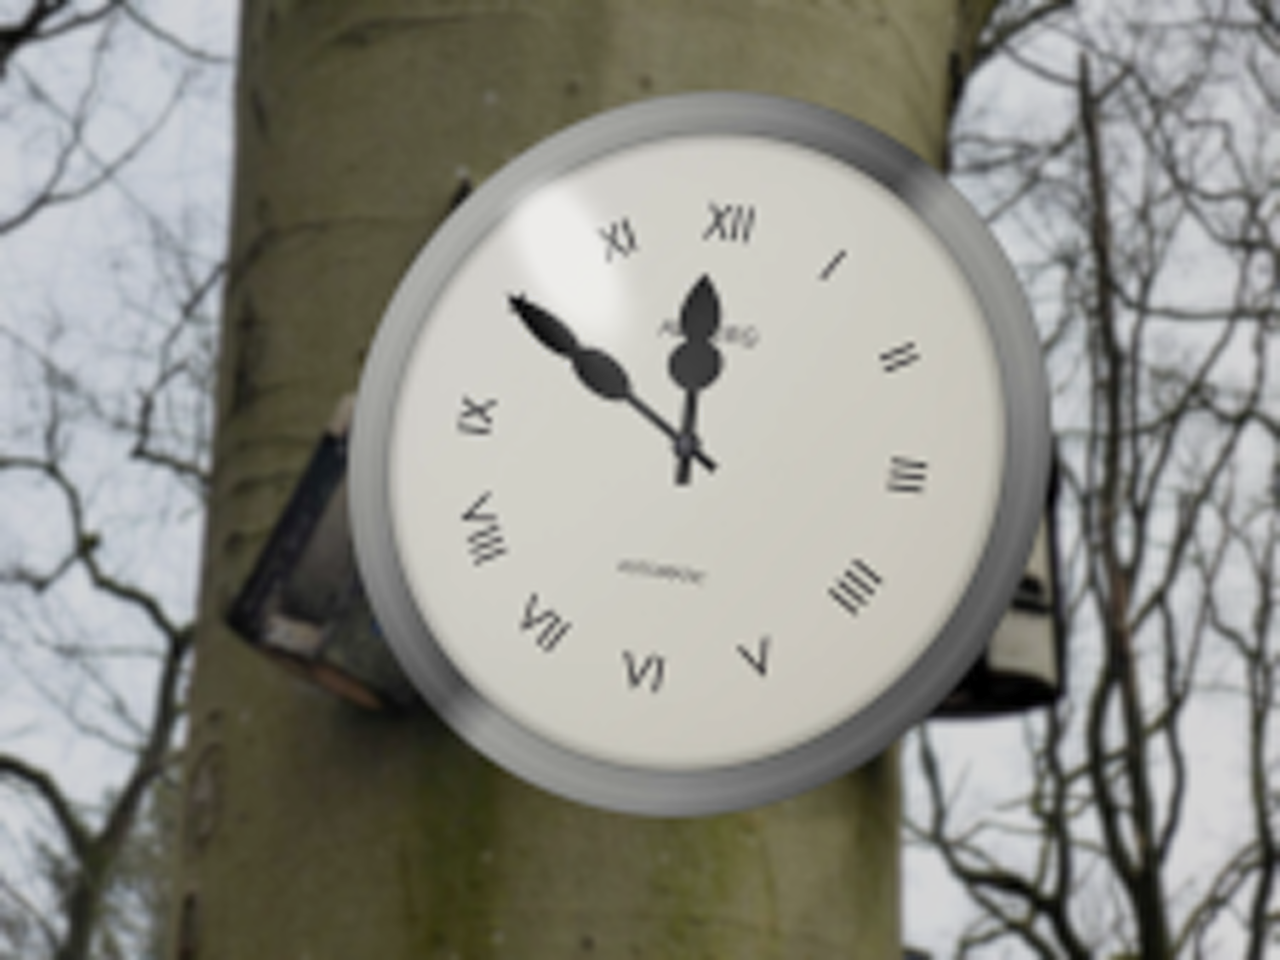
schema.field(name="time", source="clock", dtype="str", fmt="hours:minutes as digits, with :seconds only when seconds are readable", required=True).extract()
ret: 11:50
